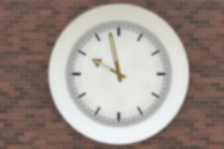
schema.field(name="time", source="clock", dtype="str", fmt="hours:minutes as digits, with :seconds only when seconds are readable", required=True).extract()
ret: 9:58
